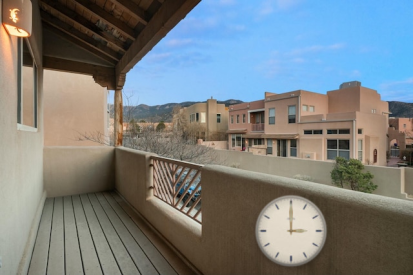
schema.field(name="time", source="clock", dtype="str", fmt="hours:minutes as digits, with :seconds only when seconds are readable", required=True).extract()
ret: 3:00
